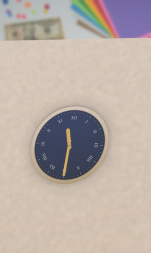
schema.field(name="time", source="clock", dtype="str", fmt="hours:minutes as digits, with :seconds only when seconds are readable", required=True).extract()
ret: 11:30
